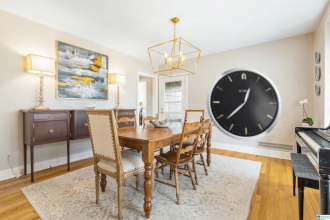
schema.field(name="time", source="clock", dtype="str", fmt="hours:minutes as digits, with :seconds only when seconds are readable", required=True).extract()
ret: 12:38
